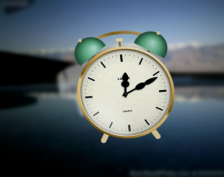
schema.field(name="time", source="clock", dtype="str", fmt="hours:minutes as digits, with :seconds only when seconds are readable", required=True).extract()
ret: 12:11
